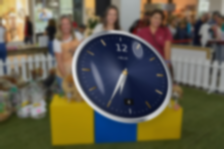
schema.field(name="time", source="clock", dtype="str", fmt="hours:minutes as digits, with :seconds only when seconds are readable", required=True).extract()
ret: 6:35
